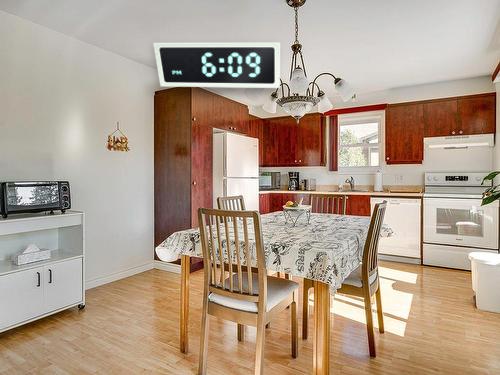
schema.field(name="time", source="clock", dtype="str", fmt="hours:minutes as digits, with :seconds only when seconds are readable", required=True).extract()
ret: 6:09
